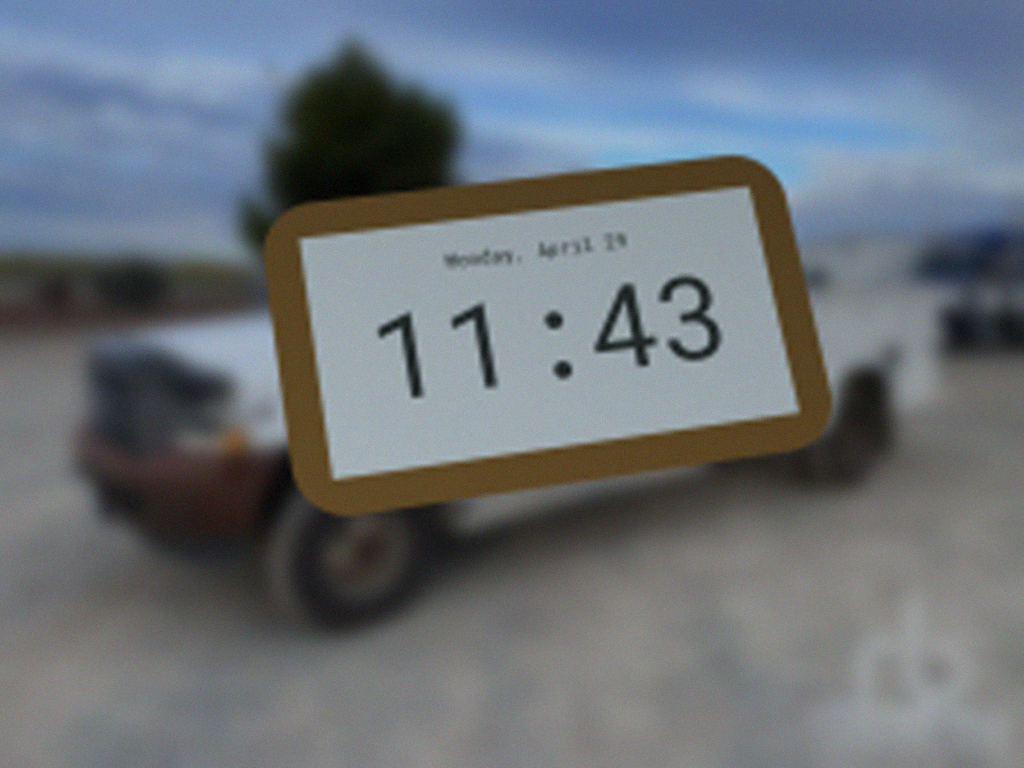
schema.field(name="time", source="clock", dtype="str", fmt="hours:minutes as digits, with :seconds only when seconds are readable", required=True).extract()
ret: 11:43
